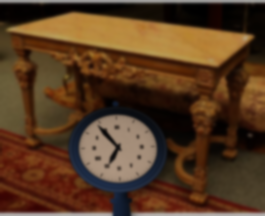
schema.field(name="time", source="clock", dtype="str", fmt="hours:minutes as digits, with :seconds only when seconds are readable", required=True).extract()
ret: 6:54
